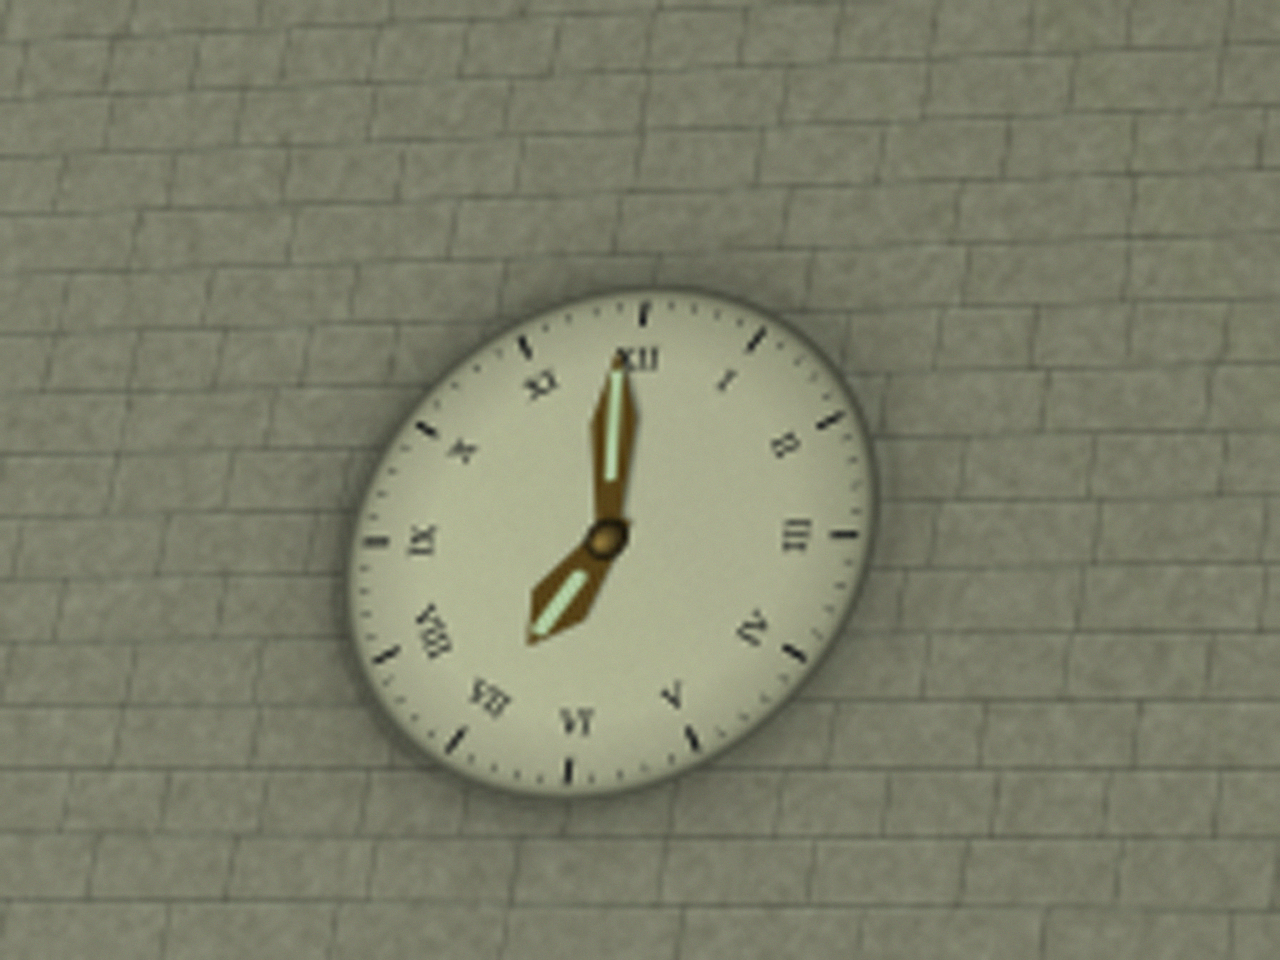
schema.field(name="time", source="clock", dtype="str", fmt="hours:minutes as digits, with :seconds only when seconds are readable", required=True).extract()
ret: 6:59
